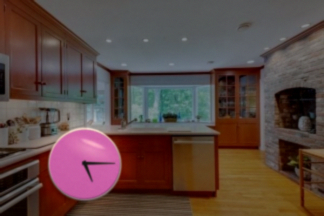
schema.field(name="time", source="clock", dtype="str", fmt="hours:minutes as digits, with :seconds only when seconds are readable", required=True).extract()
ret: 5:15
